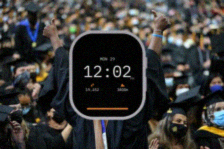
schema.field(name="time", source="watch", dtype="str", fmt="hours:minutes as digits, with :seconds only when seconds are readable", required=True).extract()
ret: 12:02
